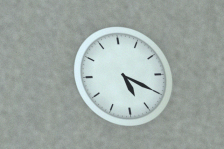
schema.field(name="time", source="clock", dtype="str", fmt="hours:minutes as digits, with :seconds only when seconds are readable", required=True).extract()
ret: 5:20
